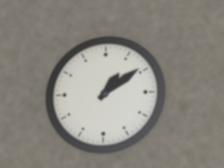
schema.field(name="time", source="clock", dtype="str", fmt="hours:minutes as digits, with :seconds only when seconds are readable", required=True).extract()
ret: 1:09
